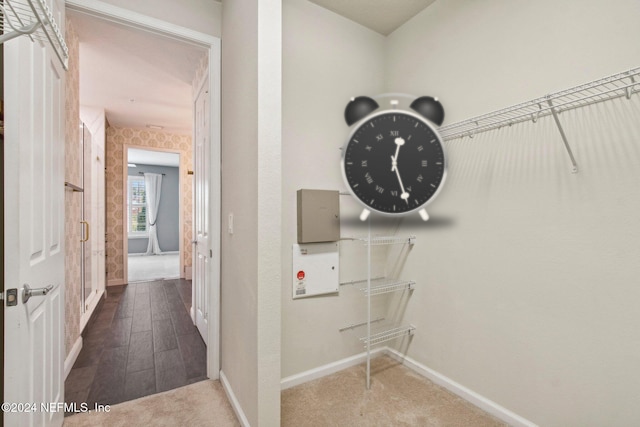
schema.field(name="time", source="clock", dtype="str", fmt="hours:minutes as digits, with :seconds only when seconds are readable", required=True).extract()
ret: 12:27
